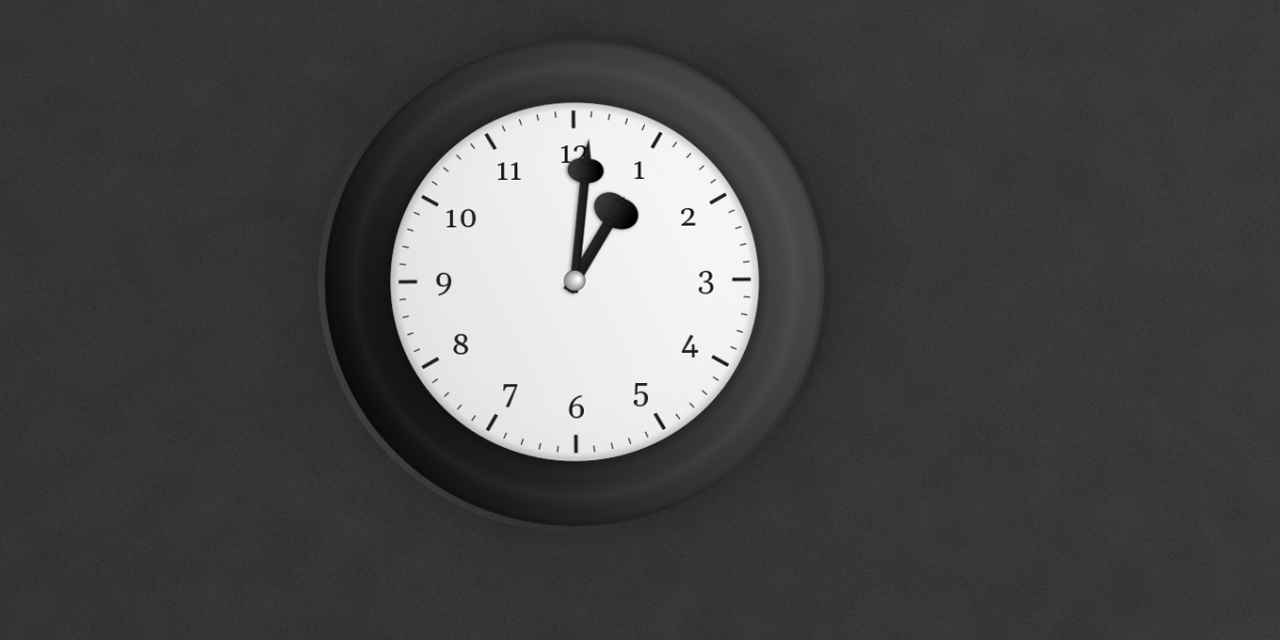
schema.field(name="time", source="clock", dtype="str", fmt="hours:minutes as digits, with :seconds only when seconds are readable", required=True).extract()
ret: 1:01
